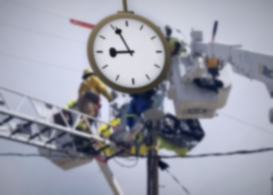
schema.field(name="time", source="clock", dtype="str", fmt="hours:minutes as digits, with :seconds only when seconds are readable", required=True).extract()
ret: 8:56
